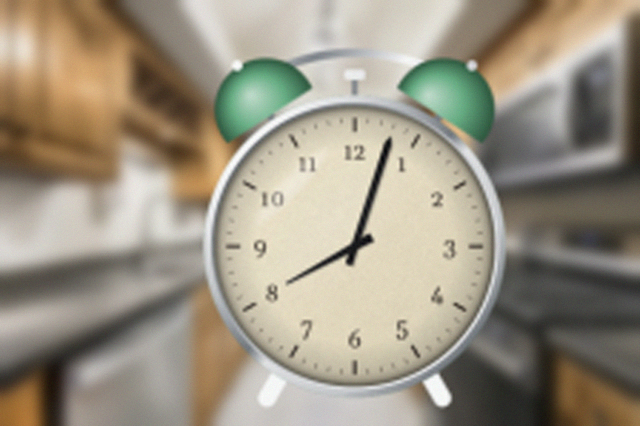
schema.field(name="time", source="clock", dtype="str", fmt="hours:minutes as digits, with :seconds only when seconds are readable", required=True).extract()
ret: 8:03
